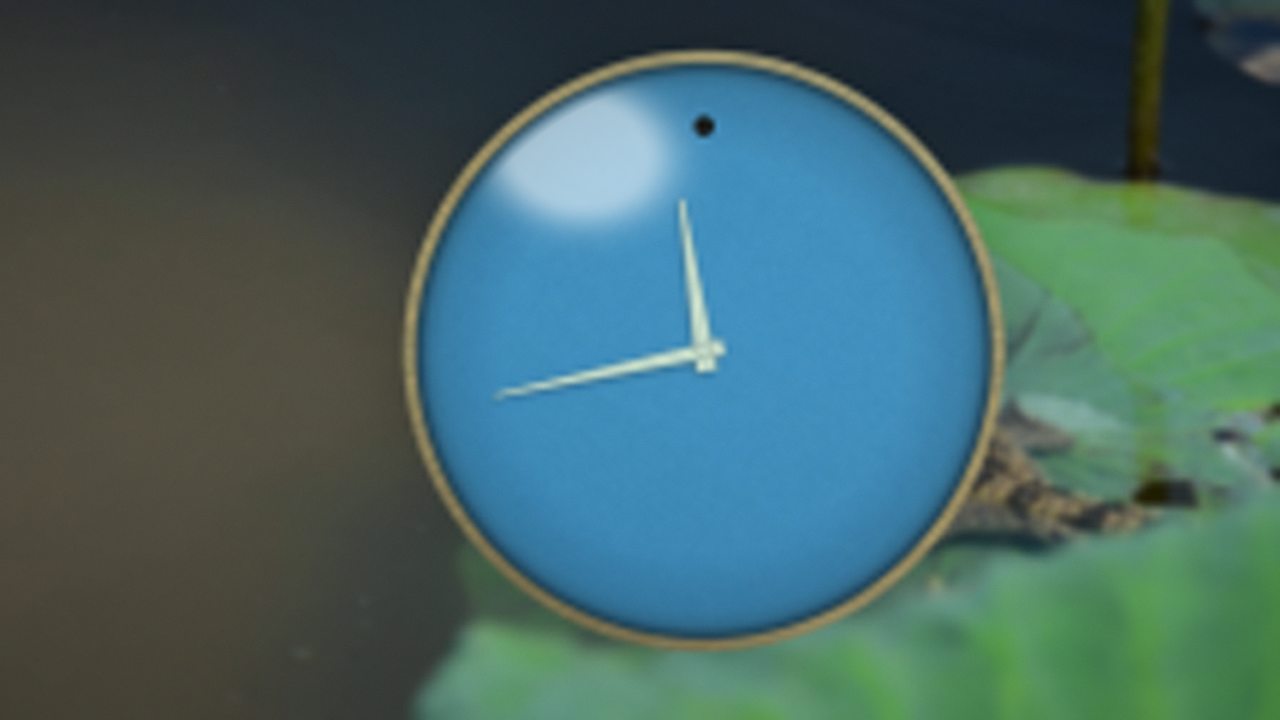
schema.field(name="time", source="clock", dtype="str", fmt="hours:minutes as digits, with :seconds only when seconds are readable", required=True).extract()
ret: 11:43
